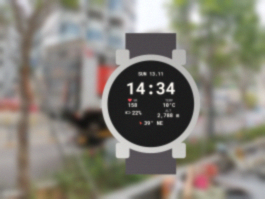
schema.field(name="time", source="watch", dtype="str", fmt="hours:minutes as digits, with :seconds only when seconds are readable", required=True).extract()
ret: 14:34
